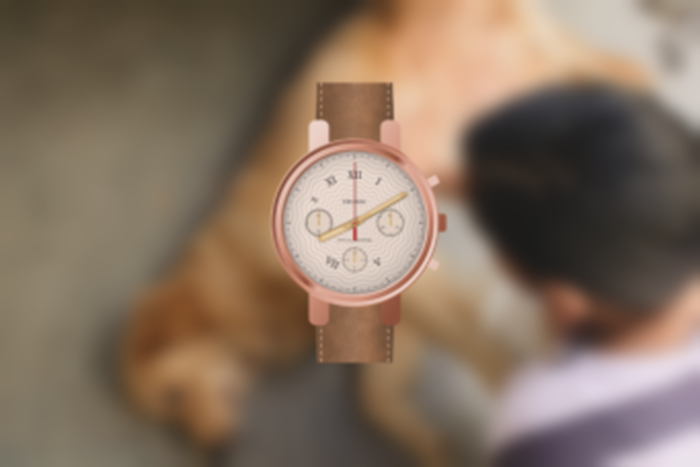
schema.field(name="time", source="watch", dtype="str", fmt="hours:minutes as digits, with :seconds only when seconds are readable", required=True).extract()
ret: 8:10
